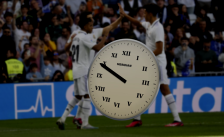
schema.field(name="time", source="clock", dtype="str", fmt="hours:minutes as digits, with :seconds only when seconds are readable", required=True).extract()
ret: 9:49
